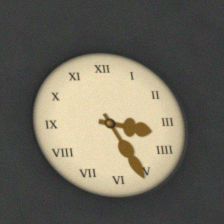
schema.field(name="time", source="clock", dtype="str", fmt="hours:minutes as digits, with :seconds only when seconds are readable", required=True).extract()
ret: 3:26
